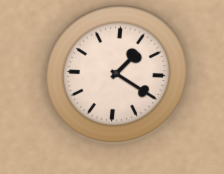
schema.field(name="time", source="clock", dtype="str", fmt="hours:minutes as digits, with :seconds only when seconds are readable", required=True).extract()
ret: 1:20
